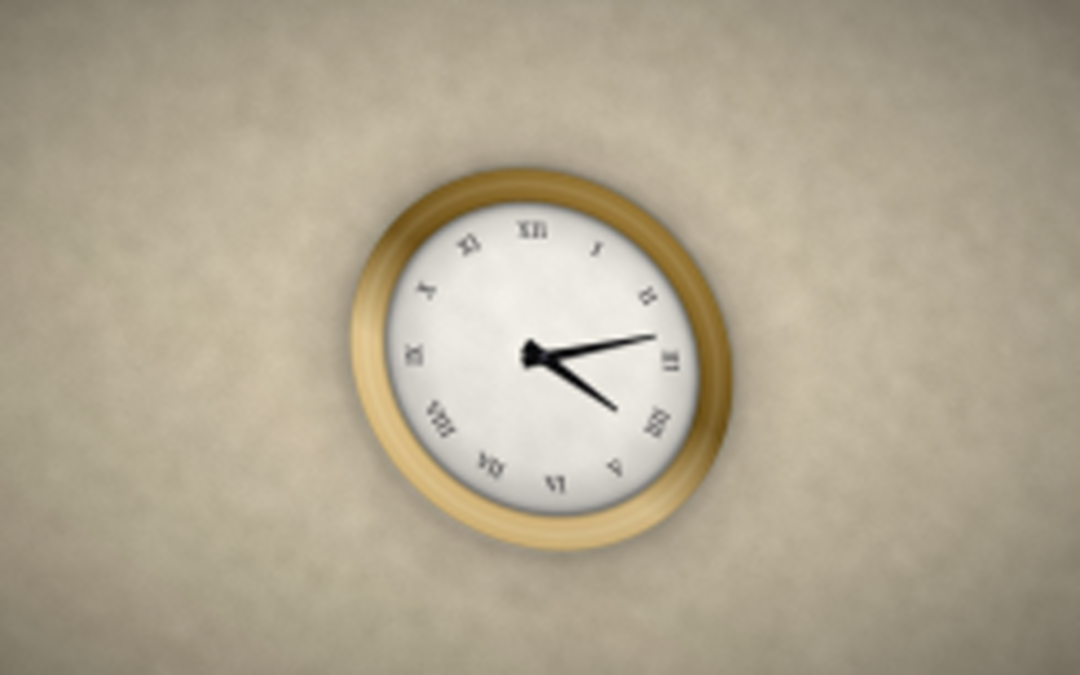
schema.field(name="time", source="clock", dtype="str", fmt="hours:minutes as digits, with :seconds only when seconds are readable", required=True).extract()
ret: 4:13
